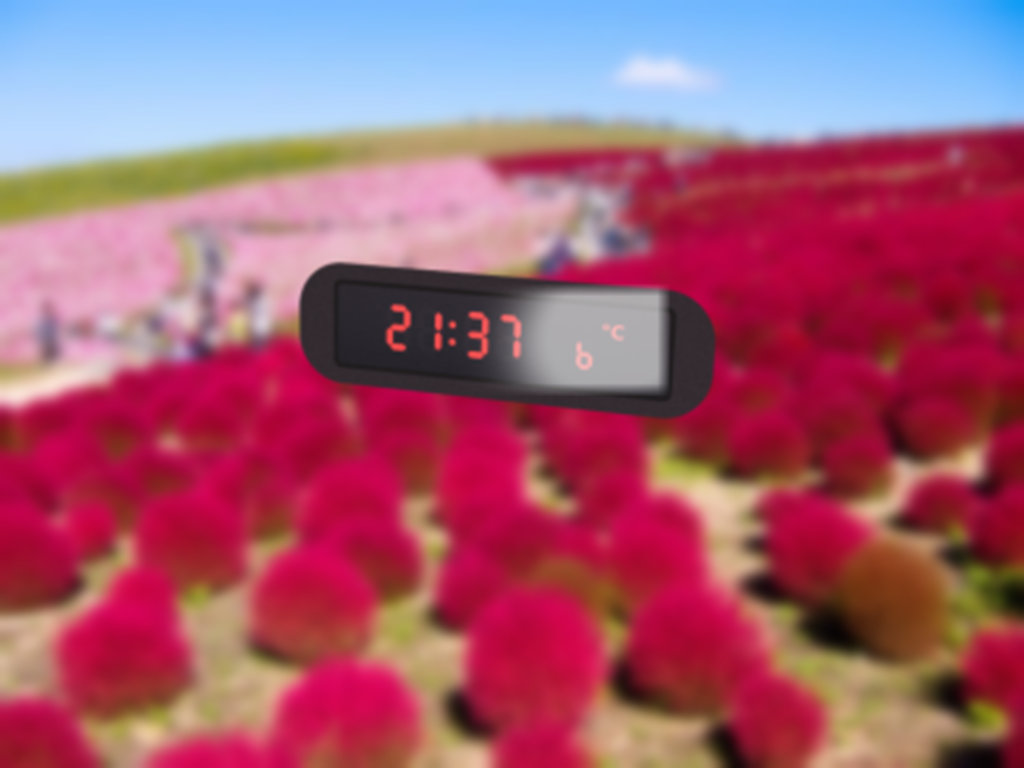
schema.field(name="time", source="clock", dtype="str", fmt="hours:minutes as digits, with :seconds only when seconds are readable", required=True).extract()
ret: 21:37
